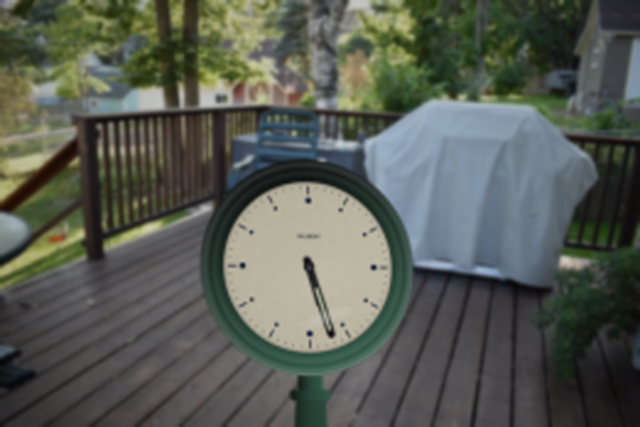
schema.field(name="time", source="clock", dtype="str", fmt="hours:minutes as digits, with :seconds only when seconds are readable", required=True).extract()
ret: 5:27
